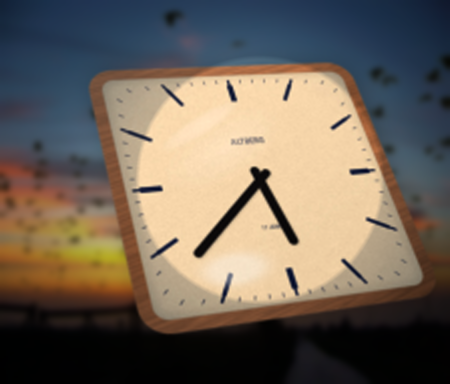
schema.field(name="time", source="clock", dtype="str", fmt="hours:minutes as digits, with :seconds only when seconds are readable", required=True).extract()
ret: 5:38
